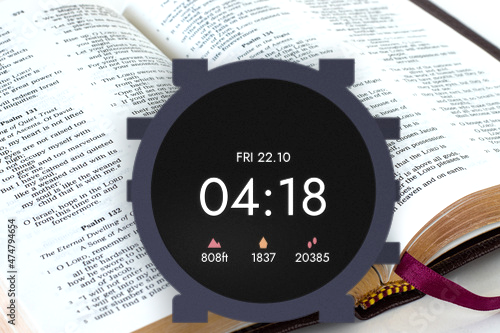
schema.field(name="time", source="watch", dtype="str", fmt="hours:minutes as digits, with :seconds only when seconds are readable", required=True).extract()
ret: 4:18
